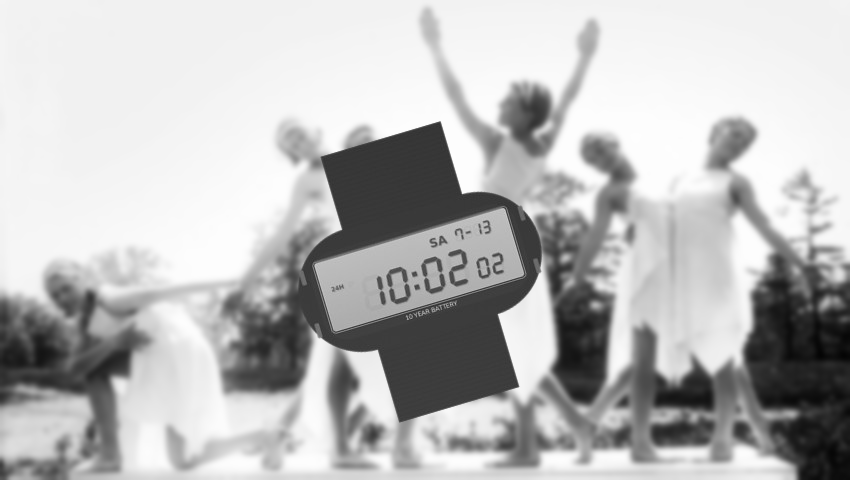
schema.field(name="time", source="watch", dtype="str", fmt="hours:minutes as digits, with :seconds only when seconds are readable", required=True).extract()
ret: 10:02:02
